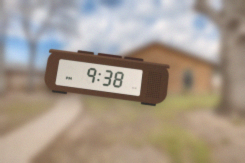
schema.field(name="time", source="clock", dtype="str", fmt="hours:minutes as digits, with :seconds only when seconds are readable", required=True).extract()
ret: 9:38
